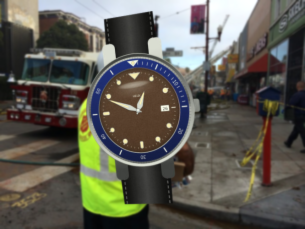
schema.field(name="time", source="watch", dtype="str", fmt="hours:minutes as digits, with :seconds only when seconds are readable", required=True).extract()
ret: 12:49
